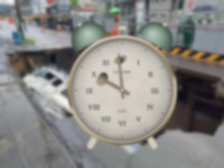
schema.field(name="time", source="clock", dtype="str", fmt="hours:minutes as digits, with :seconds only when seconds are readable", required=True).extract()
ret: 9:59
